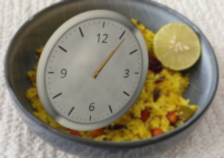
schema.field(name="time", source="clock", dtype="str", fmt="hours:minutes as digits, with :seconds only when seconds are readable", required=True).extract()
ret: 1:06
